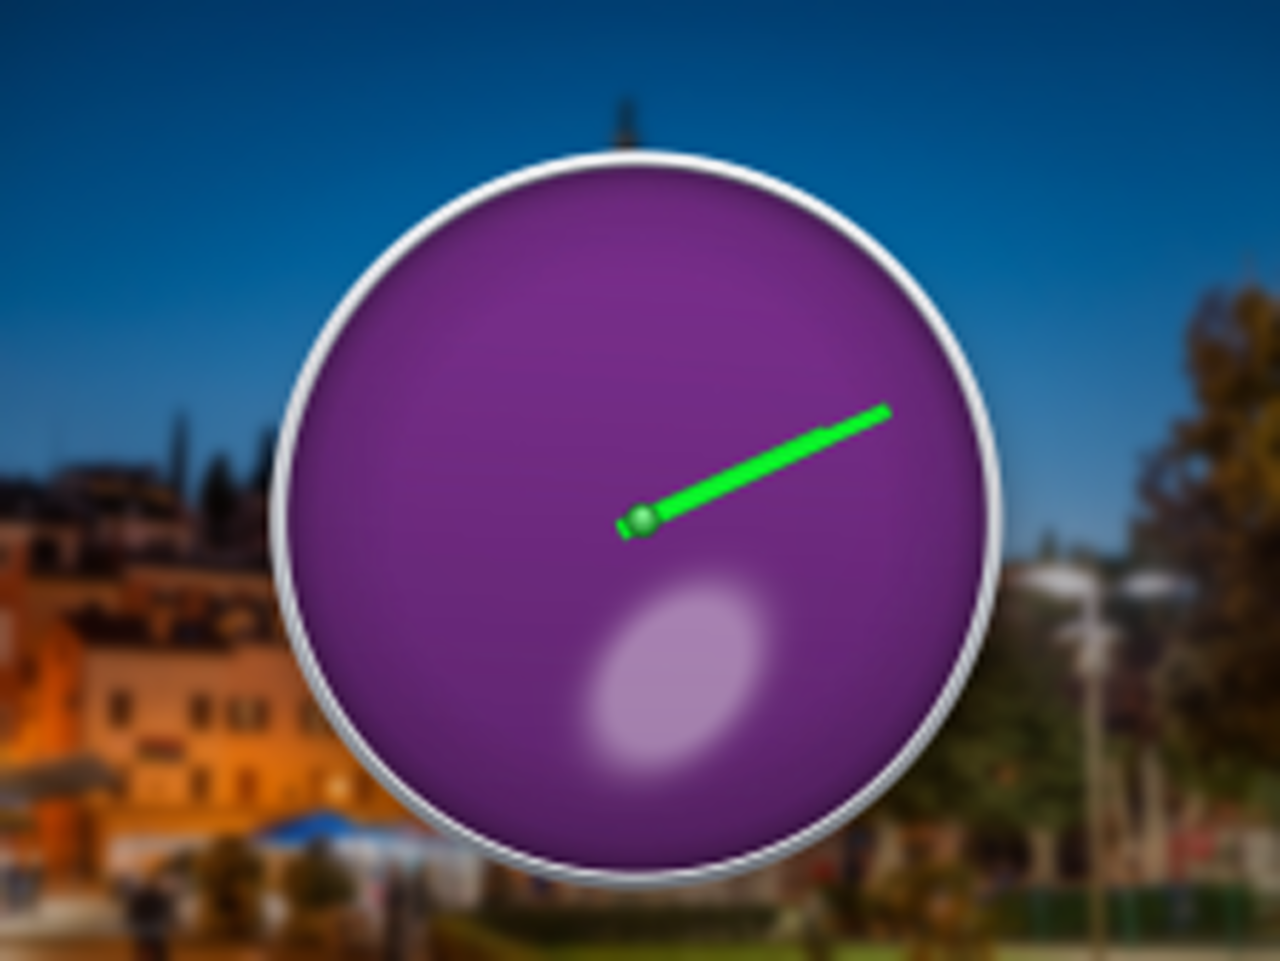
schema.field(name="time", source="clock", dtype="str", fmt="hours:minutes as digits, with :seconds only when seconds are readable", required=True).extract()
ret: 2:11
